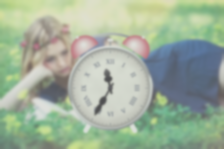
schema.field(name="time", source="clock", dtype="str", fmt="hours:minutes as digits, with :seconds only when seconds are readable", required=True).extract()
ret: 11:35
